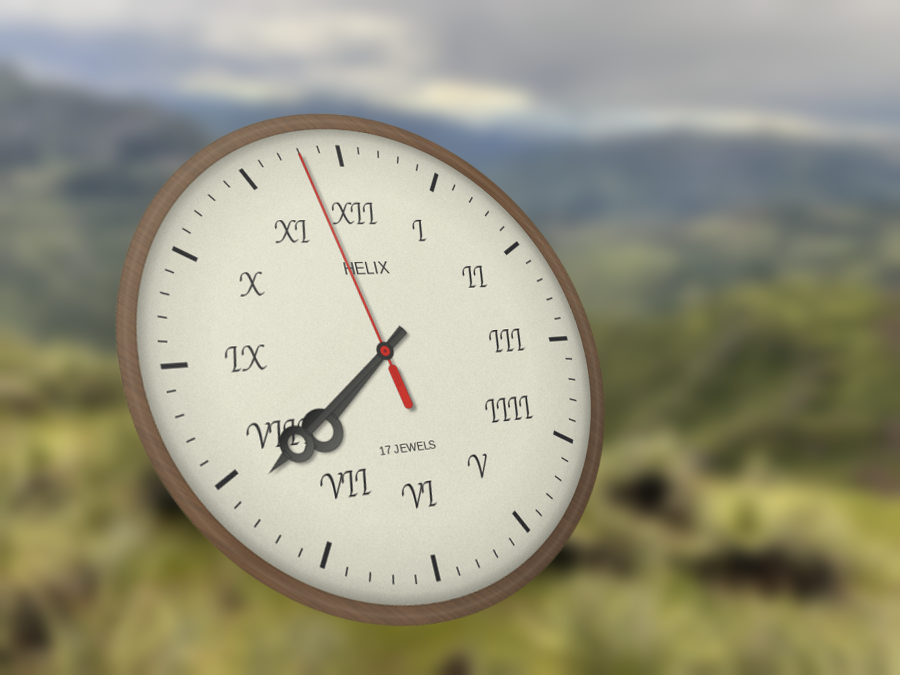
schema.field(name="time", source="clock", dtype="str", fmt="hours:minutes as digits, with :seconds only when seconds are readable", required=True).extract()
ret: 7:38:58
